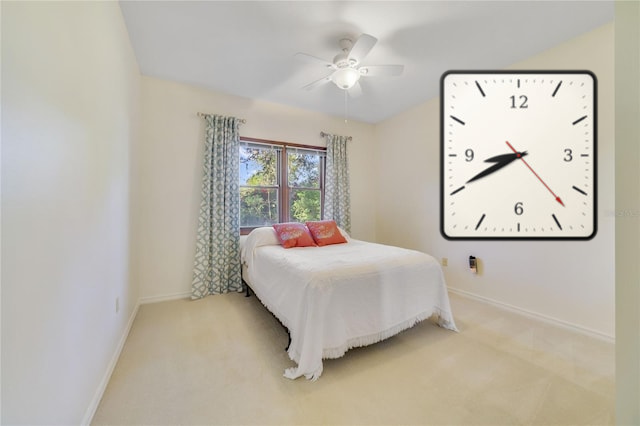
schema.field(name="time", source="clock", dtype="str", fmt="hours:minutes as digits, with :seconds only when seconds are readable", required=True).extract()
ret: 8:40:23
